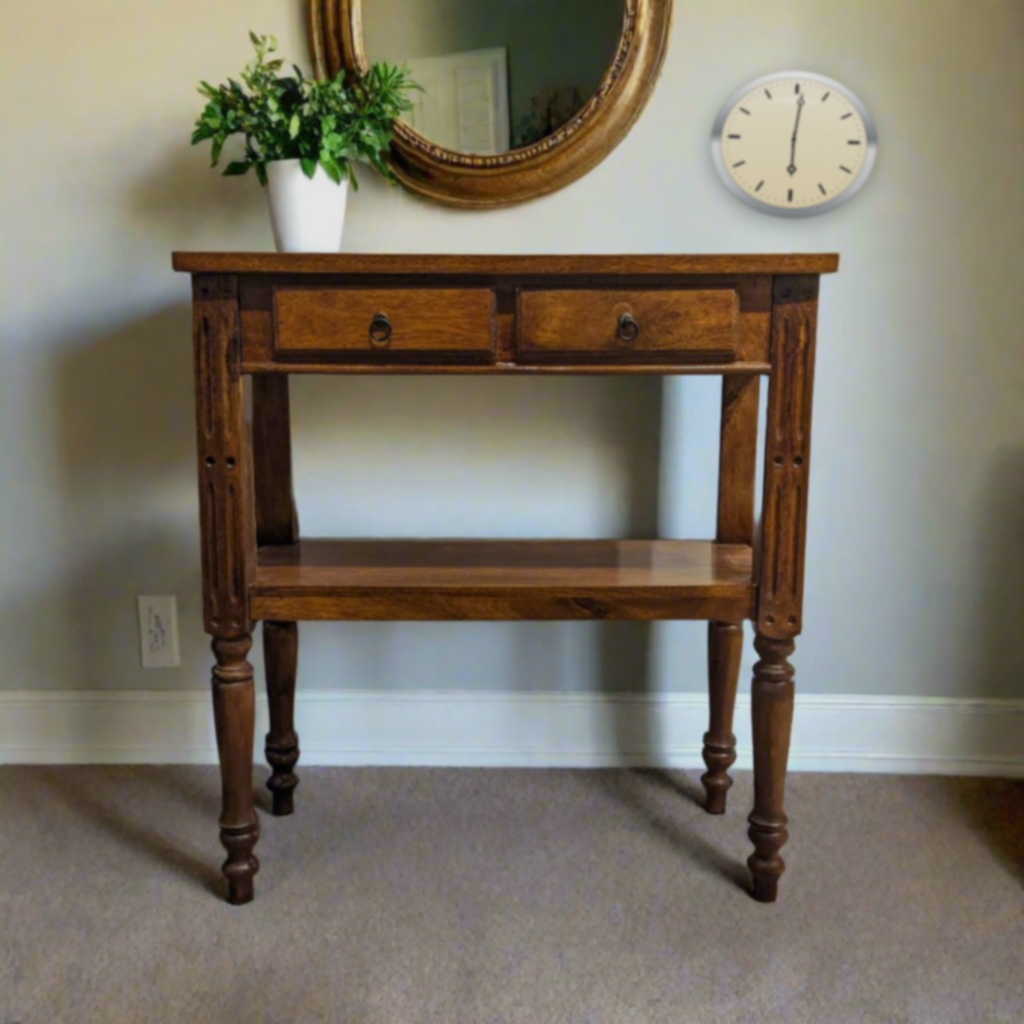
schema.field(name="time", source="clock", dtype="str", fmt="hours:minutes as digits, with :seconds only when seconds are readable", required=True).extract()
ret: 6:01
